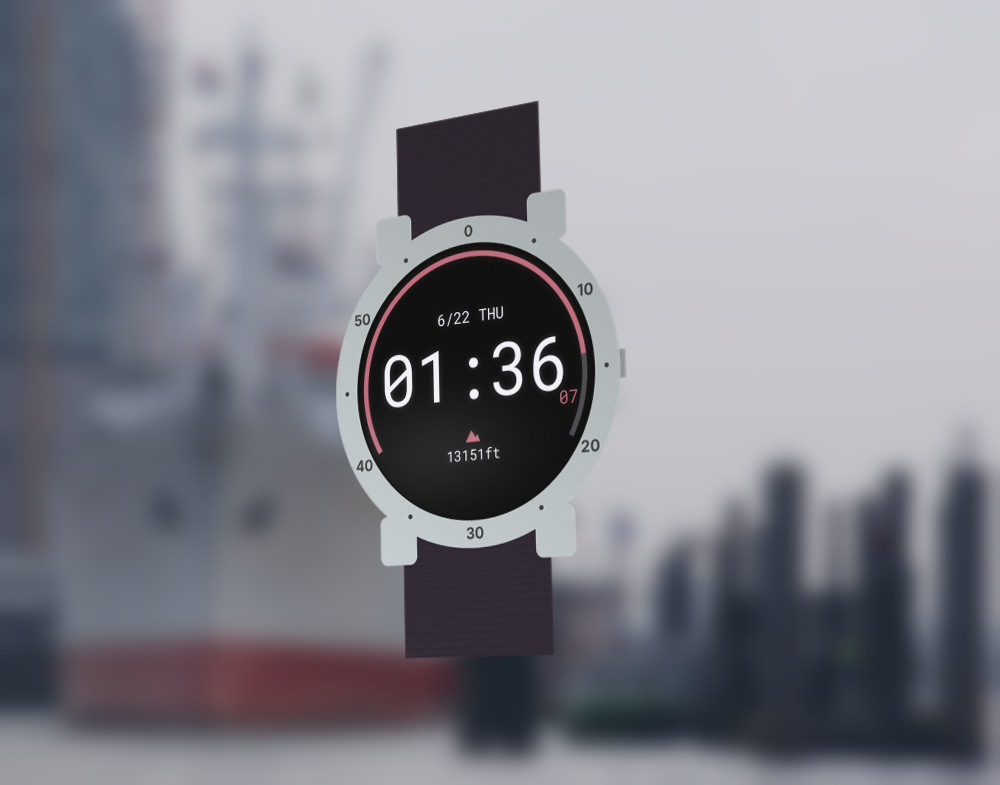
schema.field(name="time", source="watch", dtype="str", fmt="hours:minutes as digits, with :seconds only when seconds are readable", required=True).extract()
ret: 1:36:07
